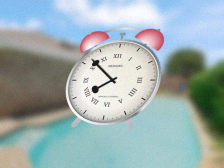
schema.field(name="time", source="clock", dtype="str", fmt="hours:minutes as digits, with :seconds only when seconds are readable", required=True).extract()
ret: 7:52
